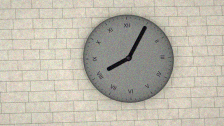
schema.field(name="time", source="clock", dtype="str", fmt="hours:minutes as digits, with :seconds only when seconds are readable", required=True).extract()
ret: 8:05
